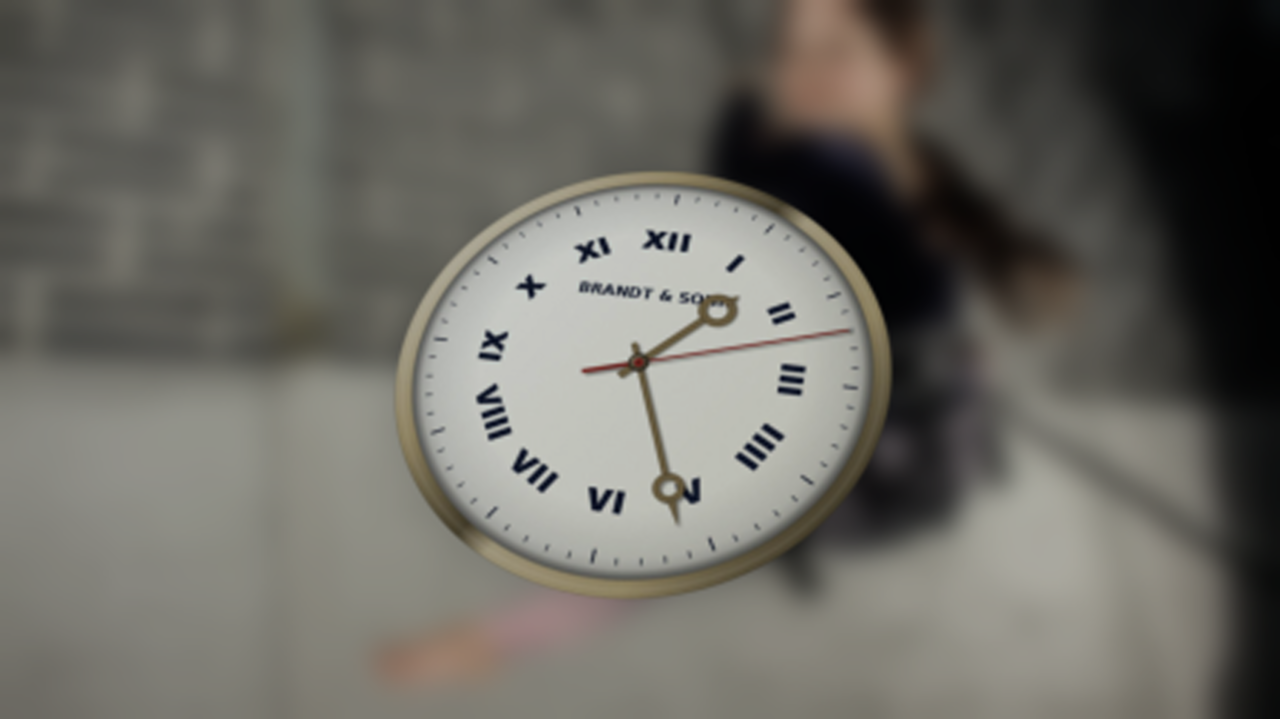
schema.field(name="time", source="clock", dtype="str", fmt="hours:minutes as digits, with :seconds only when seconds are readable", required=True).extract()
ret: 1:26:12
